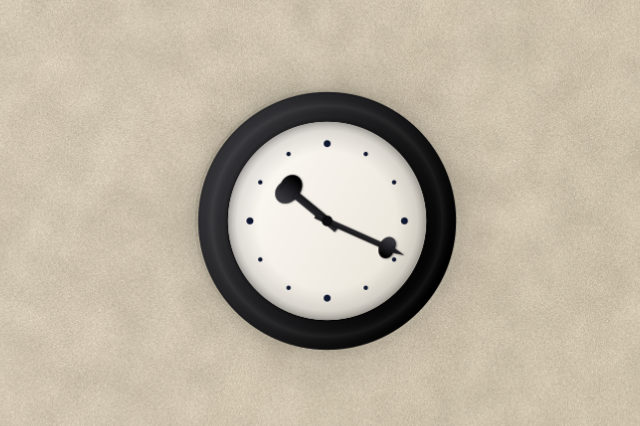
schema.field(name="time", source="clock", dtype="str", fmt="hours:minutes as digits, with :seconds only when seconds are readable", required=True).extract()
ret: 10:19
